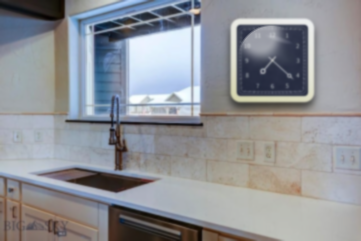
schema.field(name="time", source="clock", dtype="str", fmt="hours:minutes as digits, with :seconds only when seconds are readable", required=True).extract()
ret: 7:22
